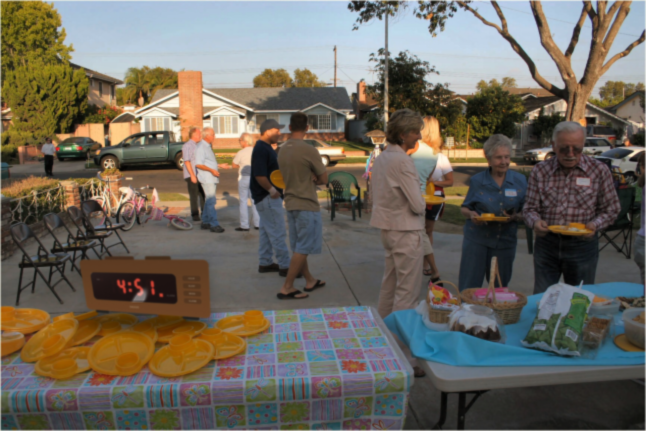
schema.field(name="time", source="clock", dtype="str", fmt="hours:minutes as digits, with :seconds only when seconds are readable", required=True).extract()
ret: 4:51
